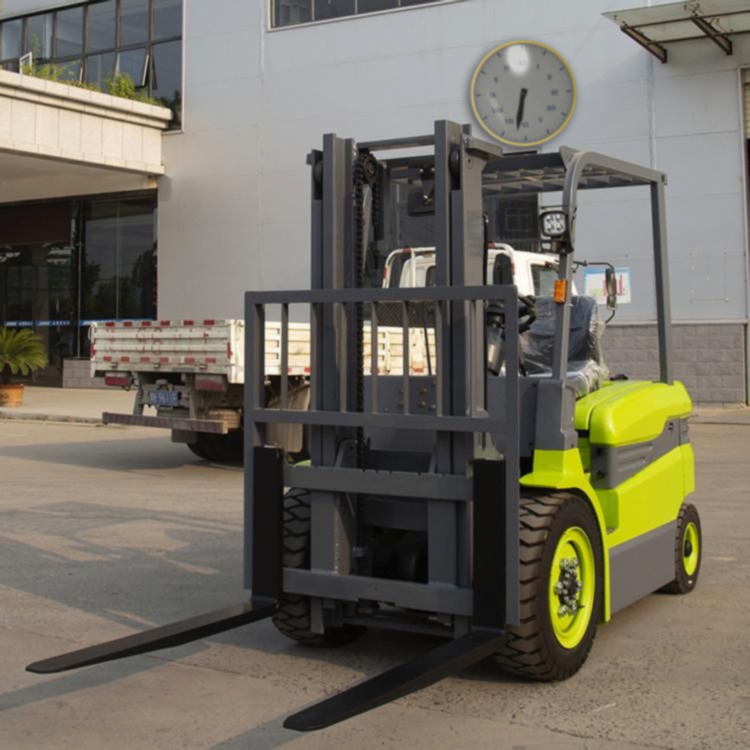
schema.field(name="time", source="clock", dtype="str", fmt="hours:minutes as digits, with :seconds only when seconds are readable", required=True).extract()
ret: 6:32
